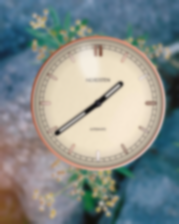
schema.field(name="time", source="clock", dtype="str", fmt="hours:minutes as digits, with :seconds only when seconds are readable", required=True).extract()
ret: 1:39
